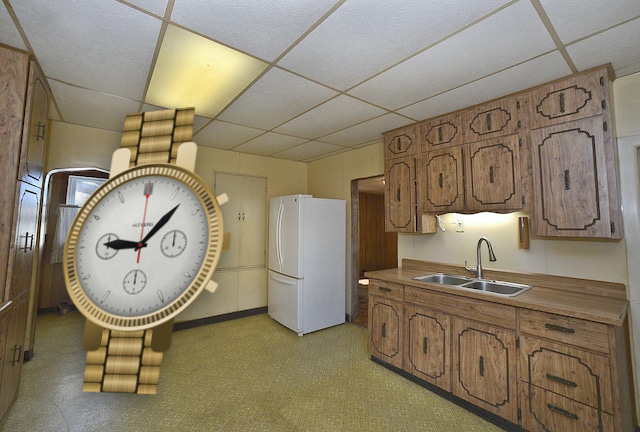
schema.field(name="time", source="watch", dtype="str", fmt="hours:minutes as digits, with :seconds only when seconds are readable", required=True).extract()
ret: 9:07
